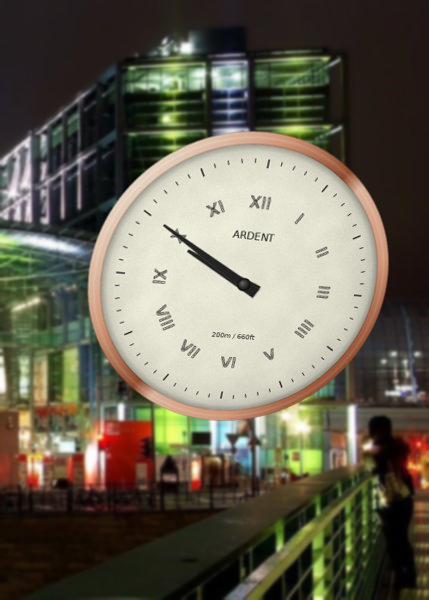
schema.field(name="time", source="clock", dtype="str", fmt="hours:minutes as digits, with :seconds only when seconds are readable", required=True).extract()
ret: 9:50
